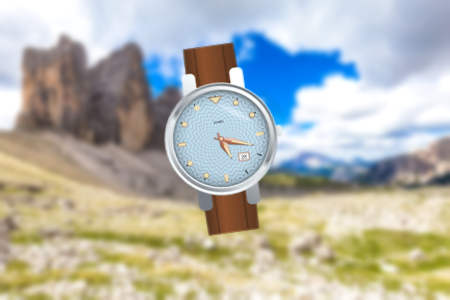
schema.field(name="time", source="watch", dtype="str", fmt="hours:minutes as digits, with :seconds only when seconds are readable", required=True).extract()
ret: 5:18
